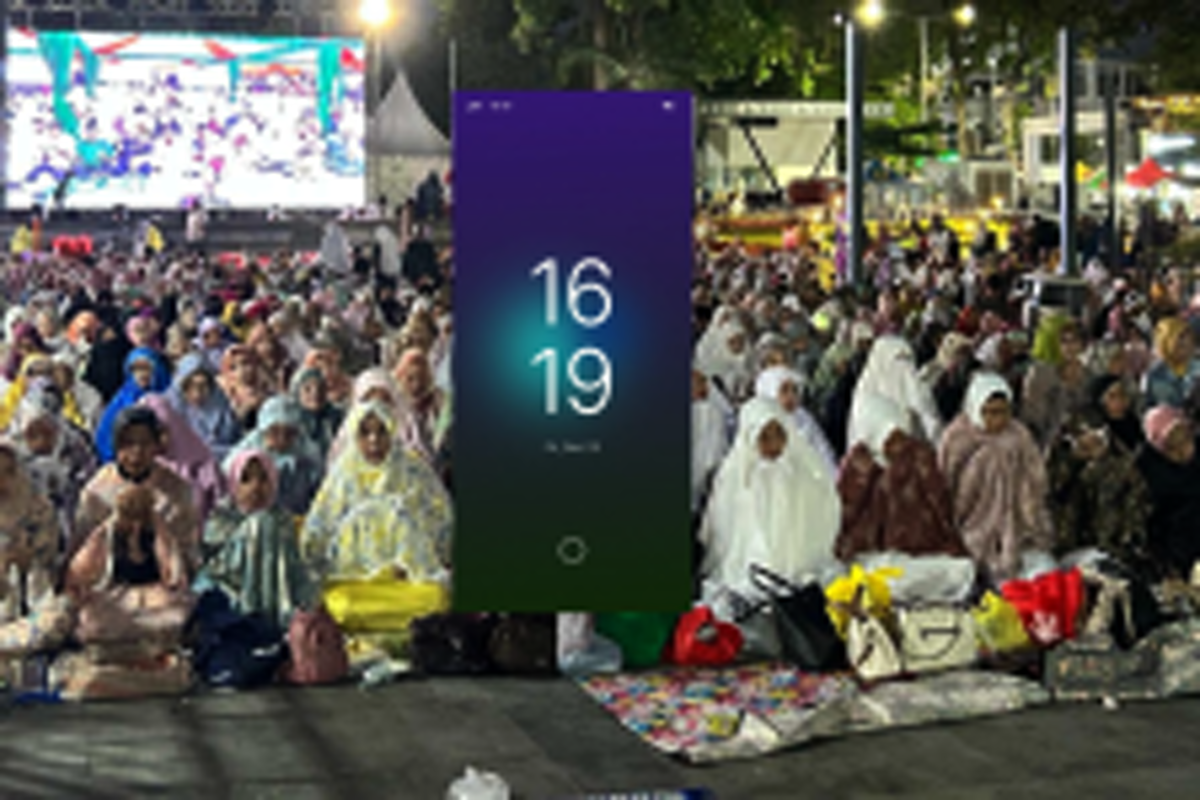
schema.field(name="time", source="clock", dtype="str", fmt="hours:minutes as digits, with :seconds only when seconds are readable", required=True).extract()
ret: 16:19
